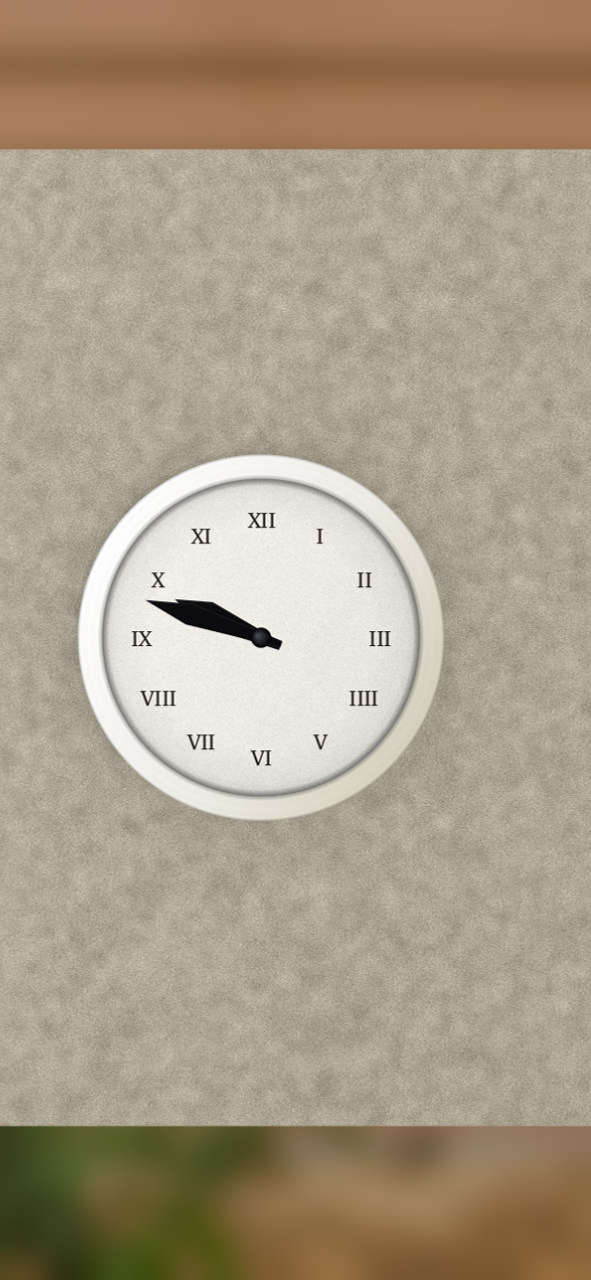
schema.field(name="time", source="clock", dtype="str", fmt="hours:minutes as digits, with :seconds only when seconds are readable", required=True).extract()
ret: 9:48
